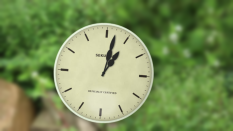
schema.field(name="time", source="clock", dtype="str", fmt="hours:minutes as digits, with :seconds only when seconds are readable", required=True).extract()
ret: 1:02
